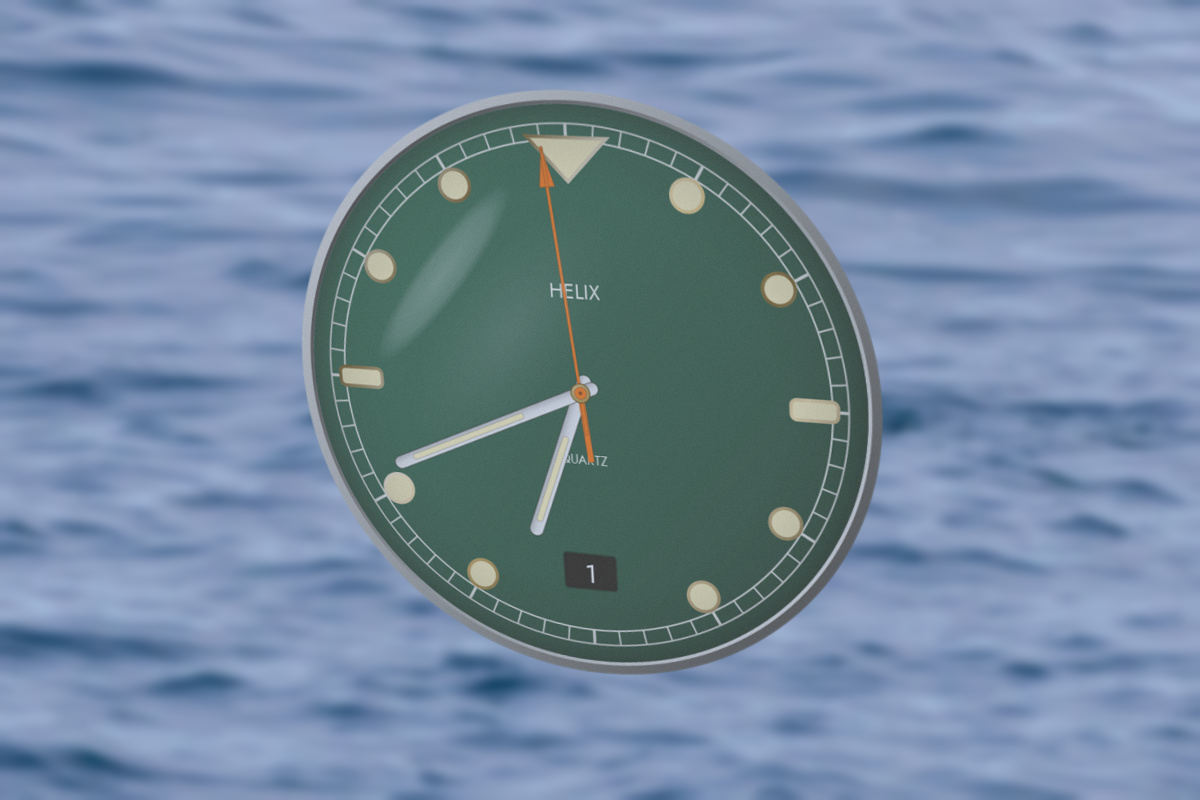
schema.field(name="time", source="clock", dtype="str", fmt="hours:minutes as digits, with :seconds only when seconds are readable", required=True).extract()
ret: 6:40:59
